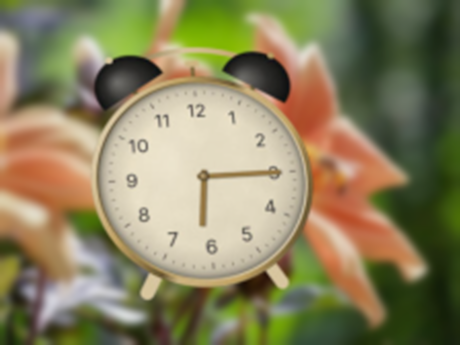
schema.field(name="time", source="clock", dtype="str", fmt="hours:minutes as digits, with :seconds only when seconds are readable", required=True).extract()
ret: 6:15
